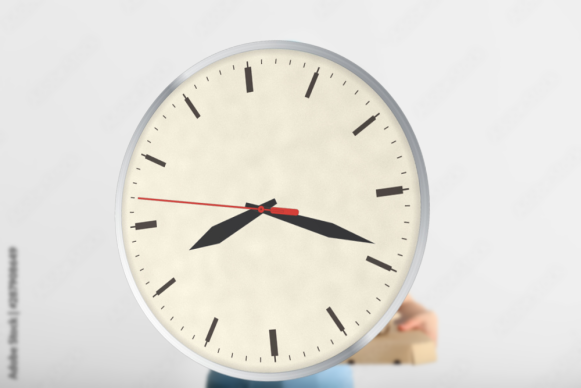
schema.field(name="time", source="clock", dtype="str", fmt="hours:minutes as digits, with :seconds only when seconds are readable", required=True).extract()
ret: 8:18:47
